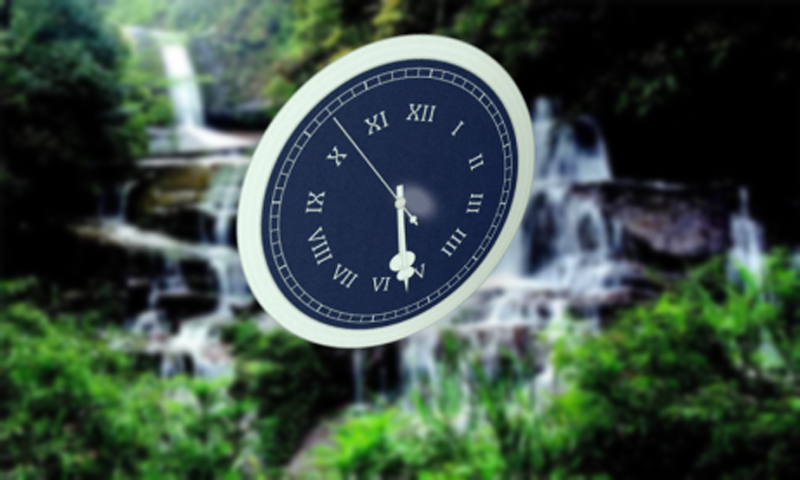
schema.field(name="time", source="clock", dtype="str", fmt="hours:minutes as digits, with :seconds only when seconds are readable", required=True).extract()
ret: 5:26:52
